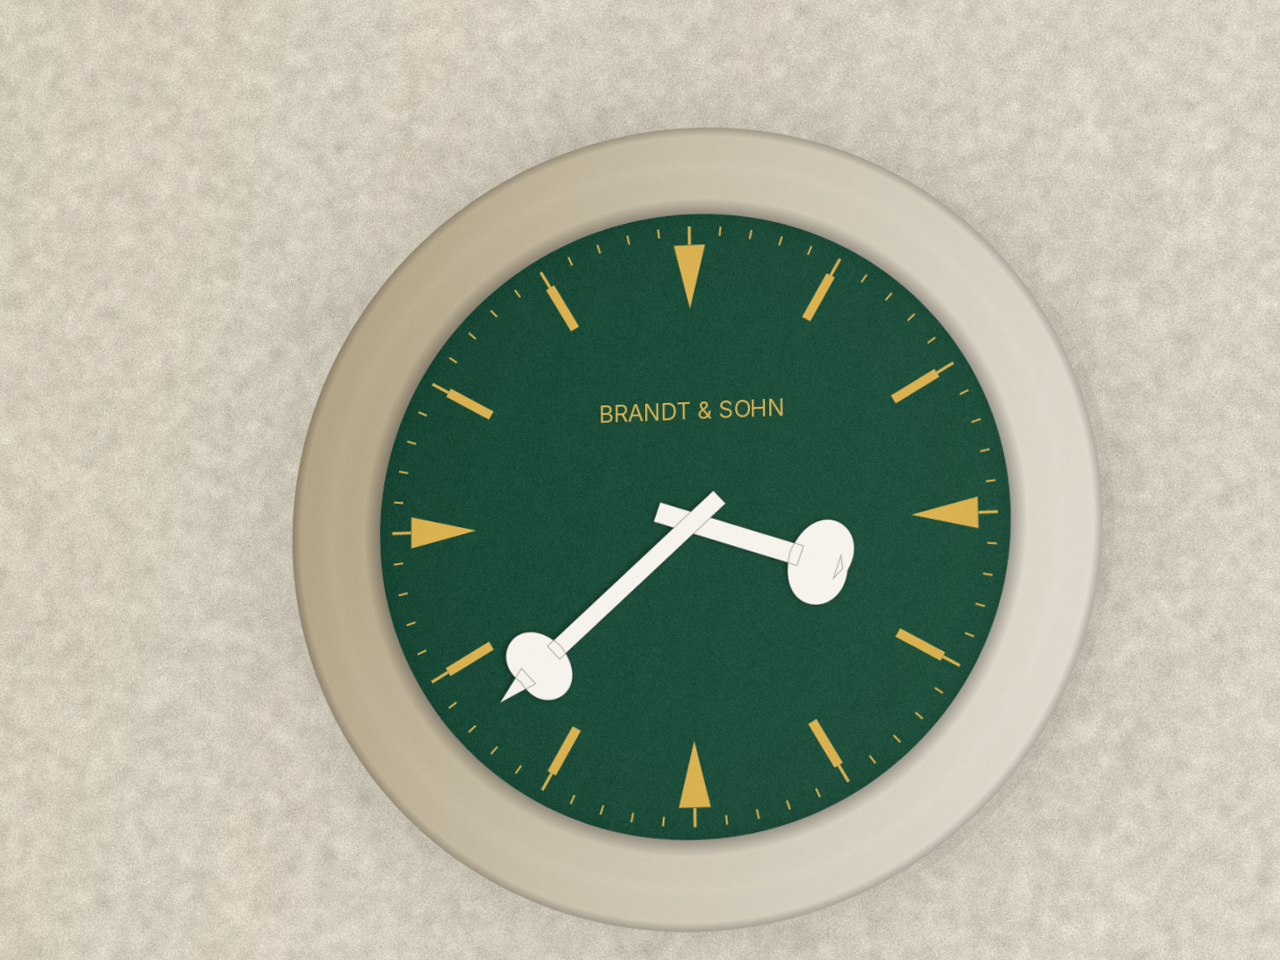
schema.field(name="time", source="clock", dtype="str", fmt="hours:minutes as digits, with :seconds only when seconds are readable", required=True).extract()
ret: 3:38
